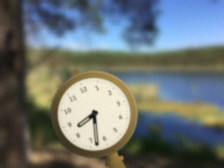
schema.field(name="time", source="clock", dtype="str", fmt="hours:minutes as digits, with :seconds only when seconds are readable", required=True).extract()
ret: 8:33
